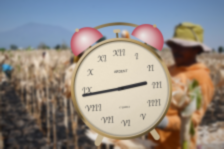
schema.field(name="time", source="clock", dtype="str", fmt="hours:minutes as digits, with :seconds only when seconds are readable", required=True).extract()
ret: 2:44
